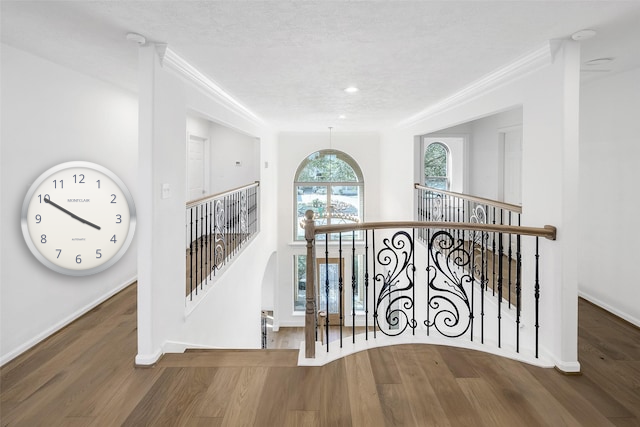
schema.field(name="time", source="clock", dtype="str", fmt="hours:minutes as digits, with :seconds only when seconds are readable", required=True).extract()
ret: 3:50
